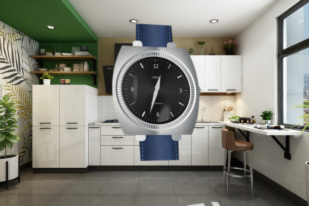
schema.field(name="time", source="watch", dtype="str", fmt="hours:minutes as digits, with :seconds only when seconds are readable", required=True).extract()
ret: 12:33
